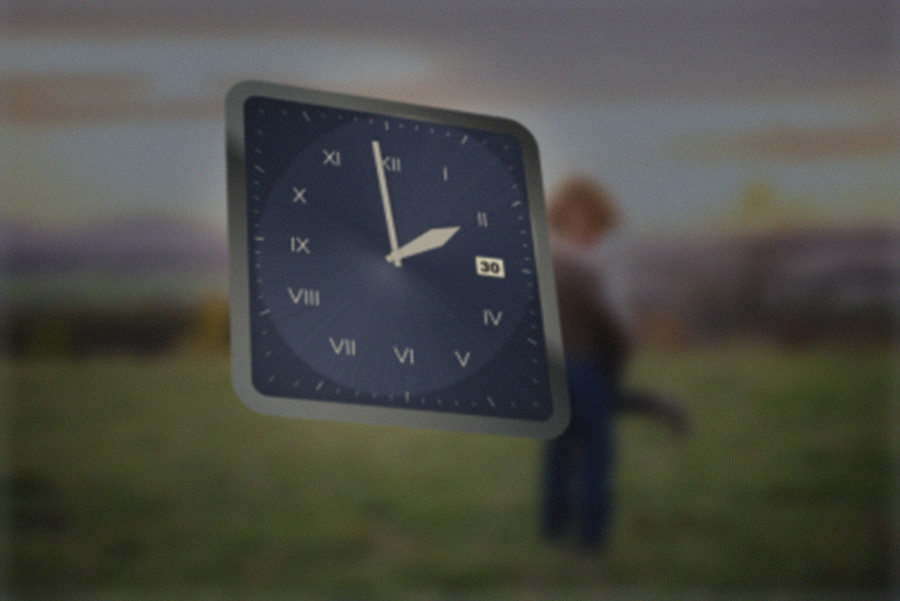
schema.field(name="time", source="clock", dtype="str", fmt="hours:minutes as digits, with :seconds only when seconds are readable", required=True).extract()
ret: 1:59
